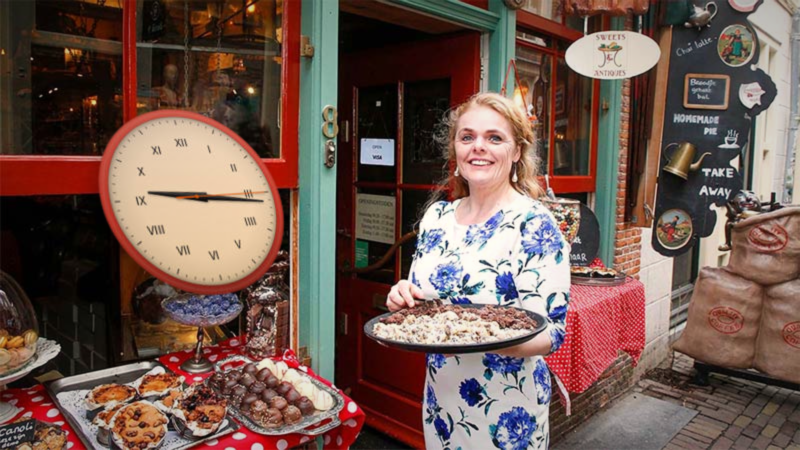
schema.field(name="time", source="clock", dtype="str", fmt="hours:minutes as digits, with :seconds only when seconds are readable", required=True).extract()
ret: 9:16:15
